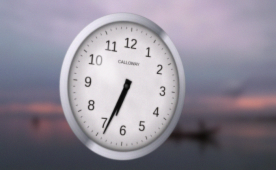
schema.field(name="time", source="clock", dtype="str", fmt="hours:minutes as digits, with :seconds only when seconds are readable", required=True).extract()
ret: 6:34
